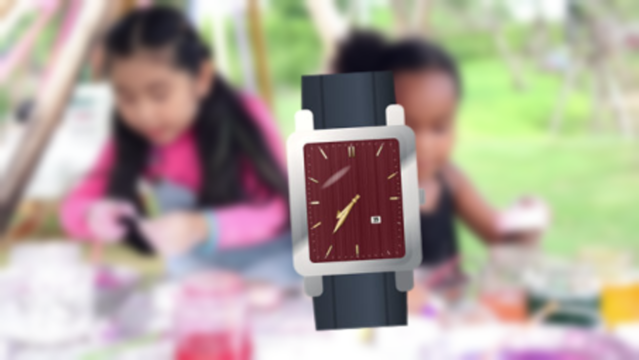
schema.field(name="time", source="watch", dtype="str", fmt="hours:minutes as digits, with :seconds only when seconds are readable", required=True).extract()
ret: 7:36
